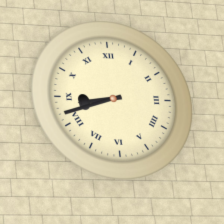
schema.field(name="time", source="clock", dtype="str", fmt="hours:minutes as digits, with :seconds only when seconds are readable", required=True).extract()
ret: 8:42
